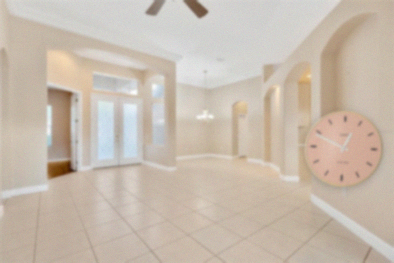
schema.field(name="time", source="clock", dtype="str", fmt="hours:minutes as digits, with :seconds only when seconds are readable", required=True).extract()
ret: 12:49
